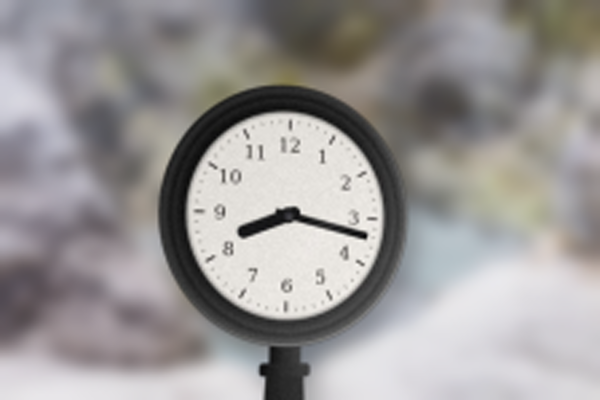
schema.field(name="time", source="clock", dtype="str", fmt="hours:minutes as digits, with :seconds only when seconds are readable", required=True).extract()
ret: 8:17
